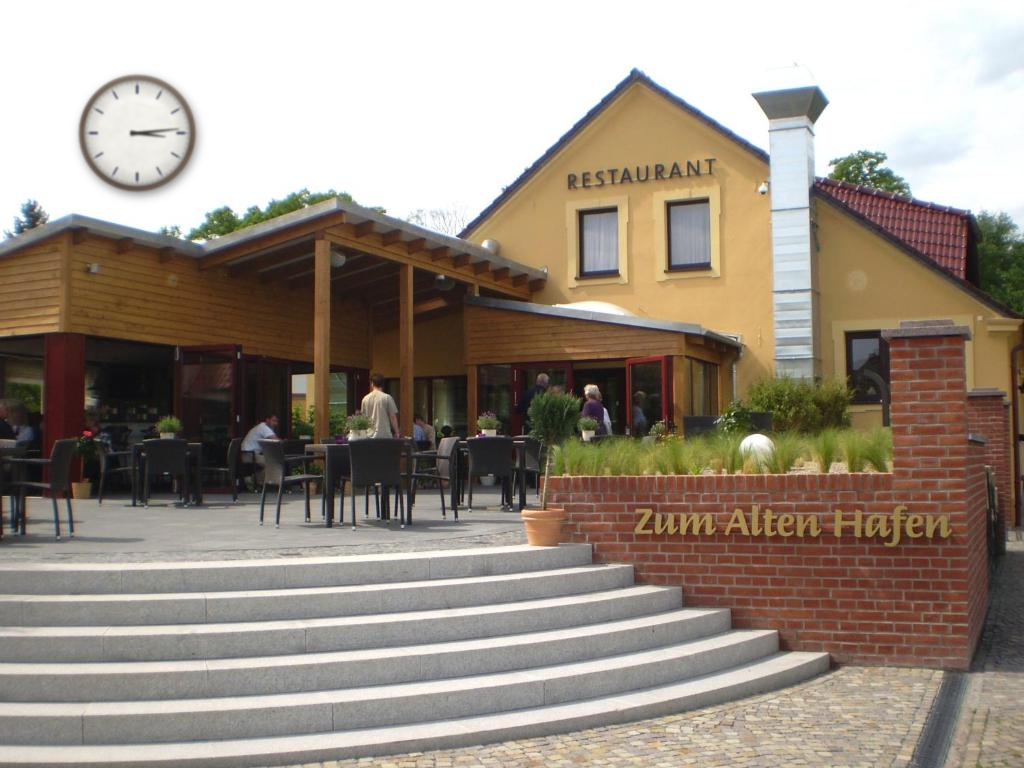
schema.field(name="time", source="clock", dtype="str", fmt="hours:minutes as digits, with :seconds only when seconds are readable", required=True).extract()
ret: 3:14
